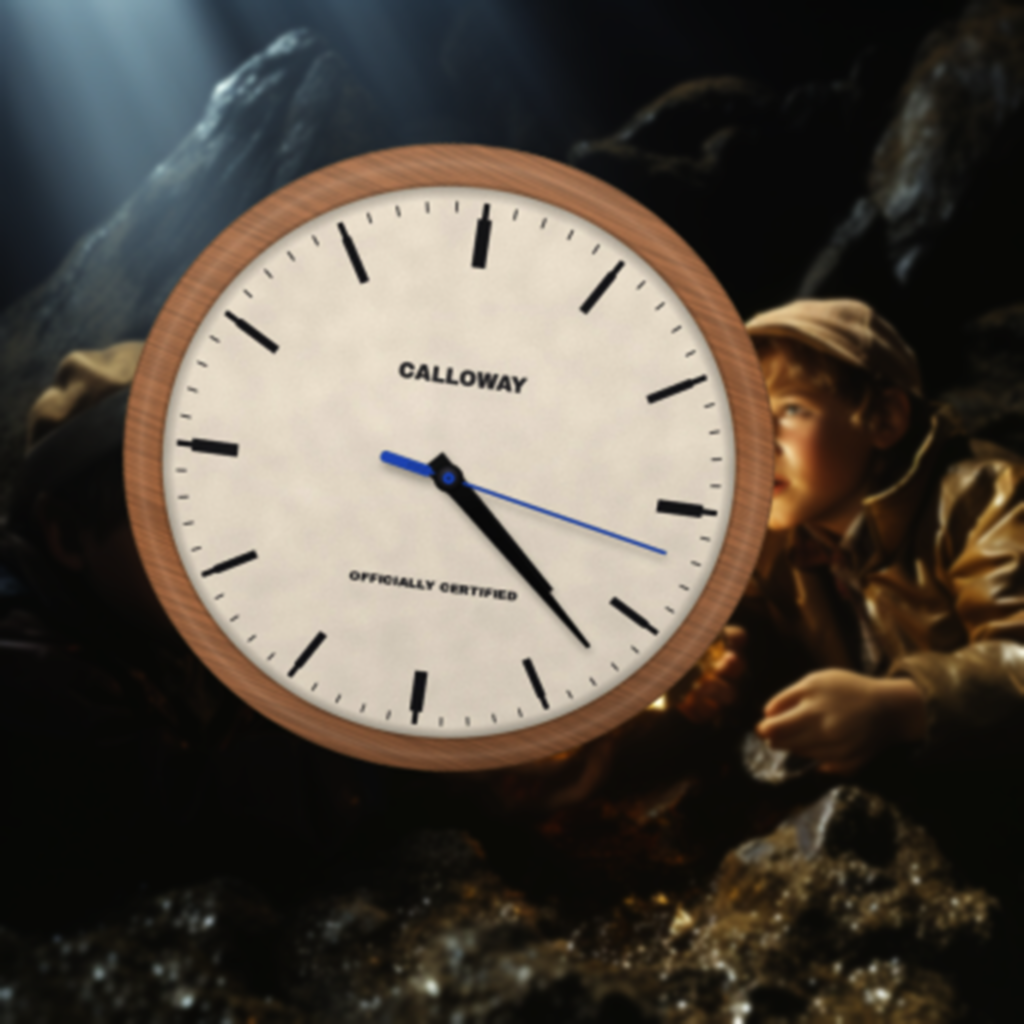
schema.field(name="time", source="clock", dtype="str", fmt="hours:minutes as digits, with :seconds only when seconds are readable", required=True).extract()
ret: 4:22:17
